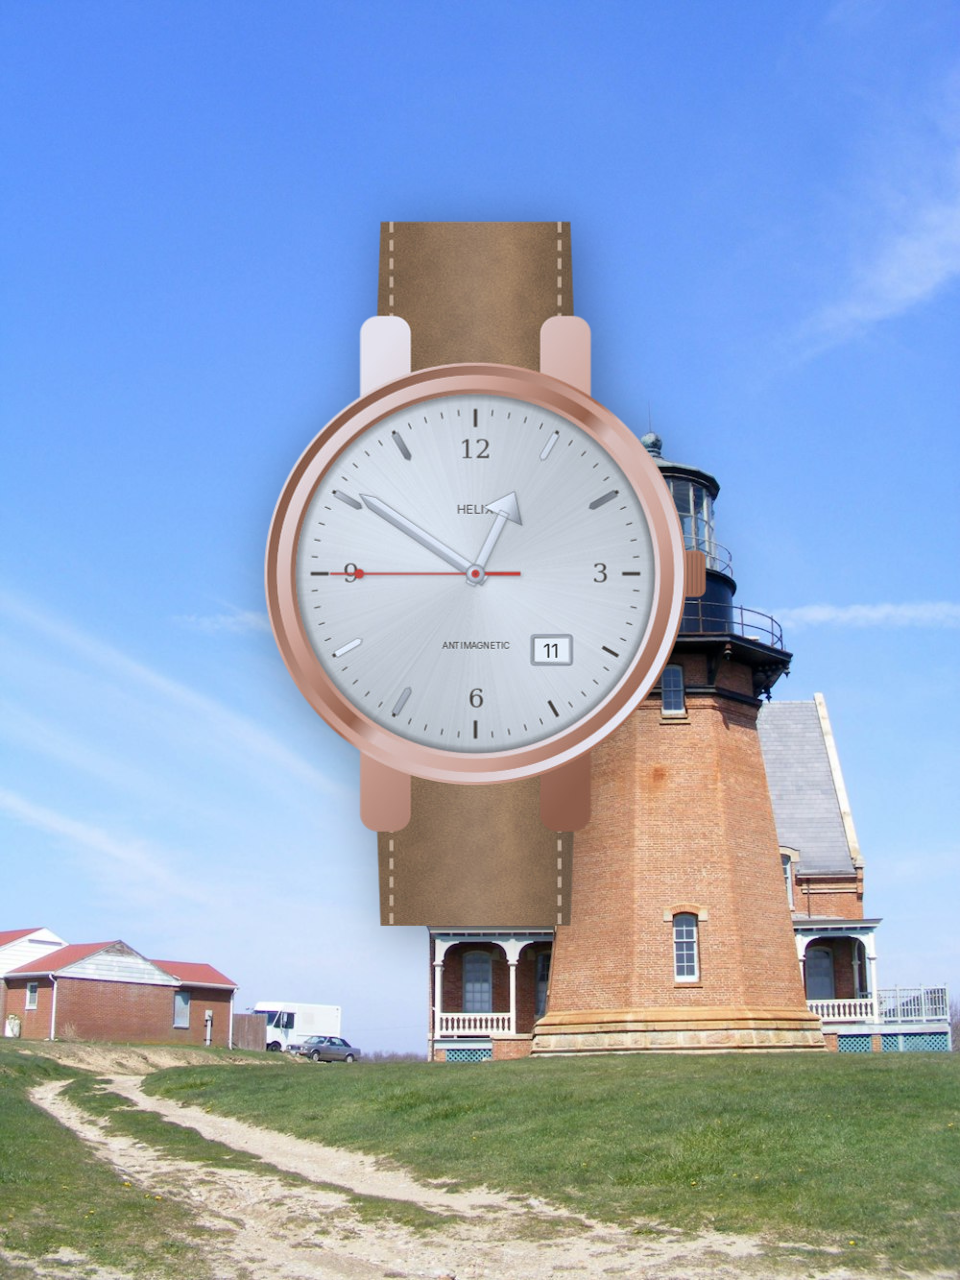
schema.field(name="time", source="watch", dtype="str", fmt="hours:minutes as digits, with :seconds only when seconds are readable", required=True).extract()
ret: 12:50:45
